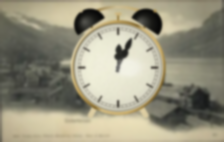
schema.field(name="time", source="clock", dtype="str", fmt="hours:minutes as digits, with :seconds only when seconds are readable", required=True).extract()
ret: 12:04
